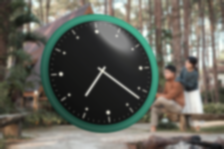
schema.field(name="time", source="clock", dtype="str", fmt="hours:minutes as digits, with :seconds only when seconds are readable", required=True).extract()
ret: 7:22
